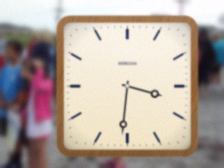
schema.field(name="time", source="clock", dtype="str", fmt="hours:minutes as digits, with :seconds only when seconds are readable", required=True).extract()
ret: 3:31
